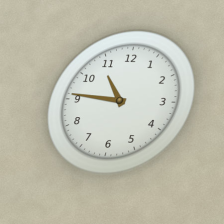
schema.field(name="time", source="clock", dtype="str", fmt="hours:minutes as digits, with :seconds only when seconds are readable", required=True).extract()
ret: 10:46
